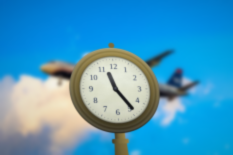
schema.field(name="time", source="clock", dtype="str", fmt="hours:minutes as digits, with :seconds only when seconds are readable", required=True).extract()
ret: 11:24
